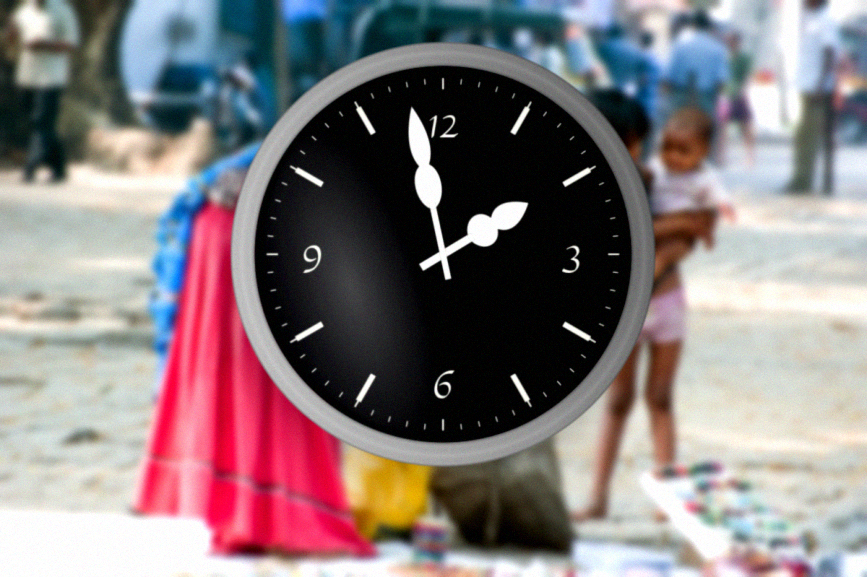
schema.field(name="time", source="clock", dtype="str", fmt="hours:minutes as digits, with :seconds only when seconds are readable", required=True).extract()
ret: 1:58
